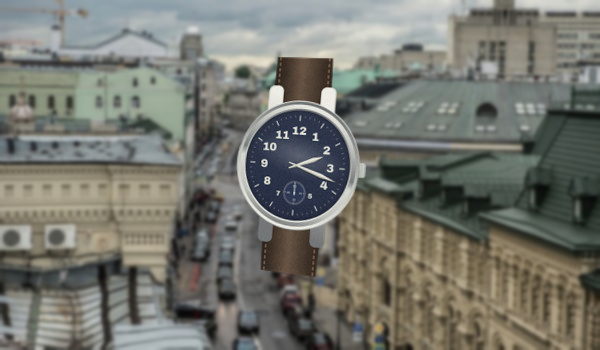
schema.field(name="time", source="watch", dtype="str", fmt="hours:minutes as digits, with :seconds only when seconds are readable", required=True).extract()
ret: 2:18
